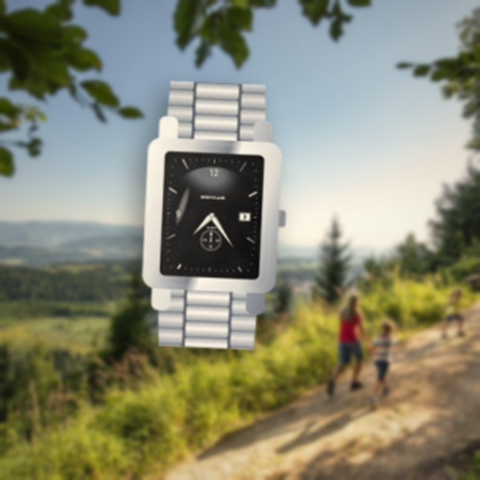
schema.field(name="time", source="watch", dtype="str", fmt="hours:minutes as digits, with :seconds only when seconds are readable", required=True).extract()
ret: 7:24
